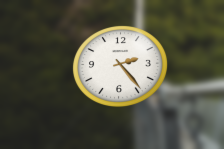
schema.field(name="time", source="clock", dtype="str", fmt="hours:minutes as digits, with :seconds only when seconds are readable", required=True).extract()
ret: 2:24
